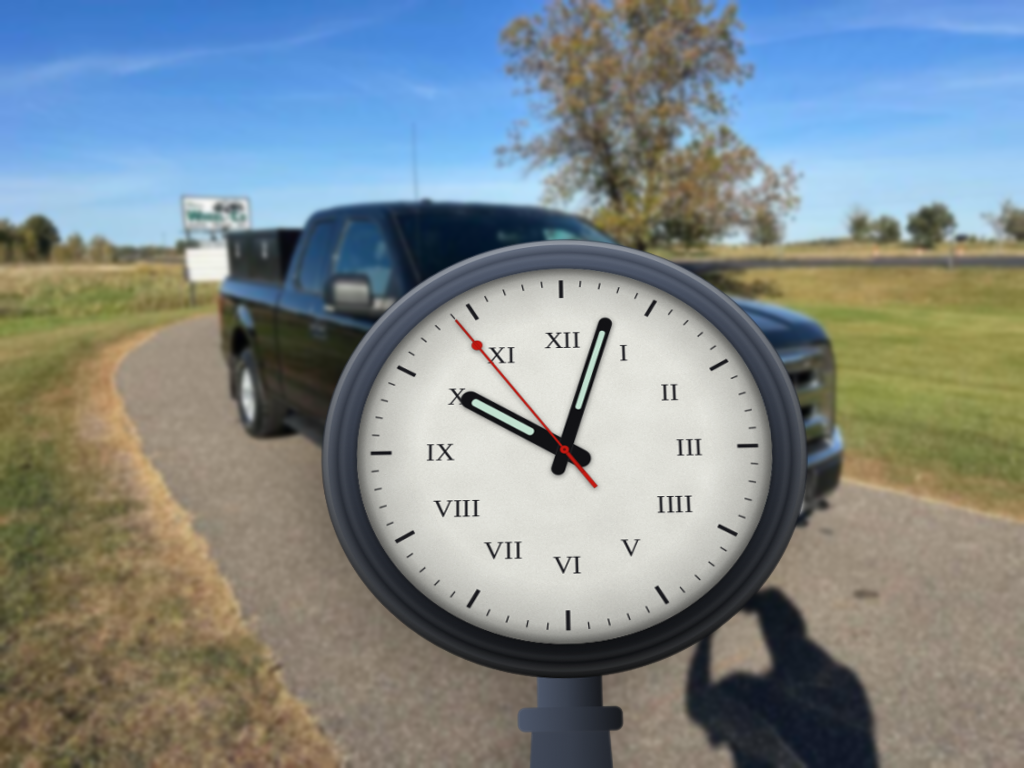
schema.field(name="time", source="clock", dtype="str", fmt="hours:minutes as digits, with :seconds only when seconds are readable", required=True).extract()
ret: 10:02:54
